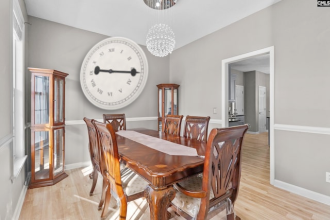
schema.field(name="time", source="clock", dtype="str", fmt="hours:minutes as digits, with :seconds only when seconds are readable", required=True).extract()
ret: 9:16
